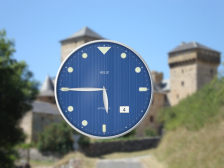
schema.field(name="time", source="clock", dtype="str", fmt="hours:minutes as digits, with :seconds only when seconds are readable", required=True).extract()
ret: 5:45
